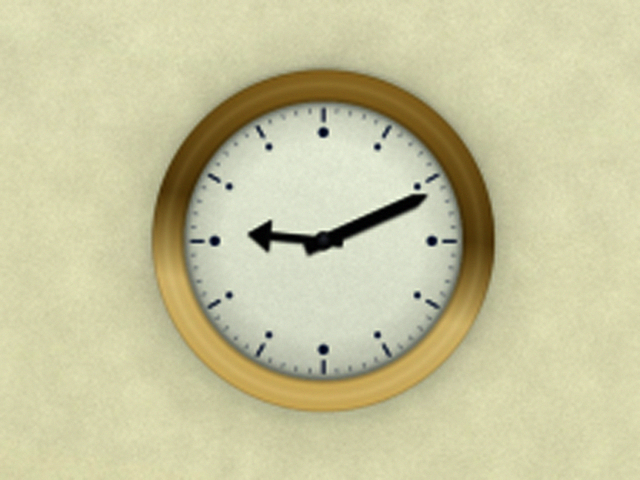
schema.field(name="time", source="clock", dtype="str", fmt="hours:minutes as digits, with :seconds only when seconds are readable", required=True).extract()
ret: 9:11
